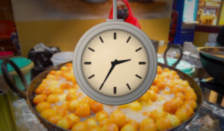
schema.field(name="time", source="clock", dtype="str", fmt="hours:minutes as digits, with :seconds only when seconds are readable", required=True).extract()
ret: 2:35
